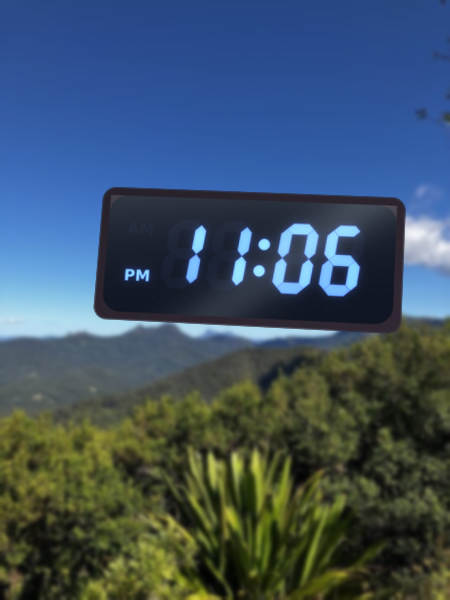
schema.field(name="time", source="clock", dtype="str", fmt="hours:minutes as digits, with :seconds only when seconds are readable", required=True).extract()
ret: 11:06
